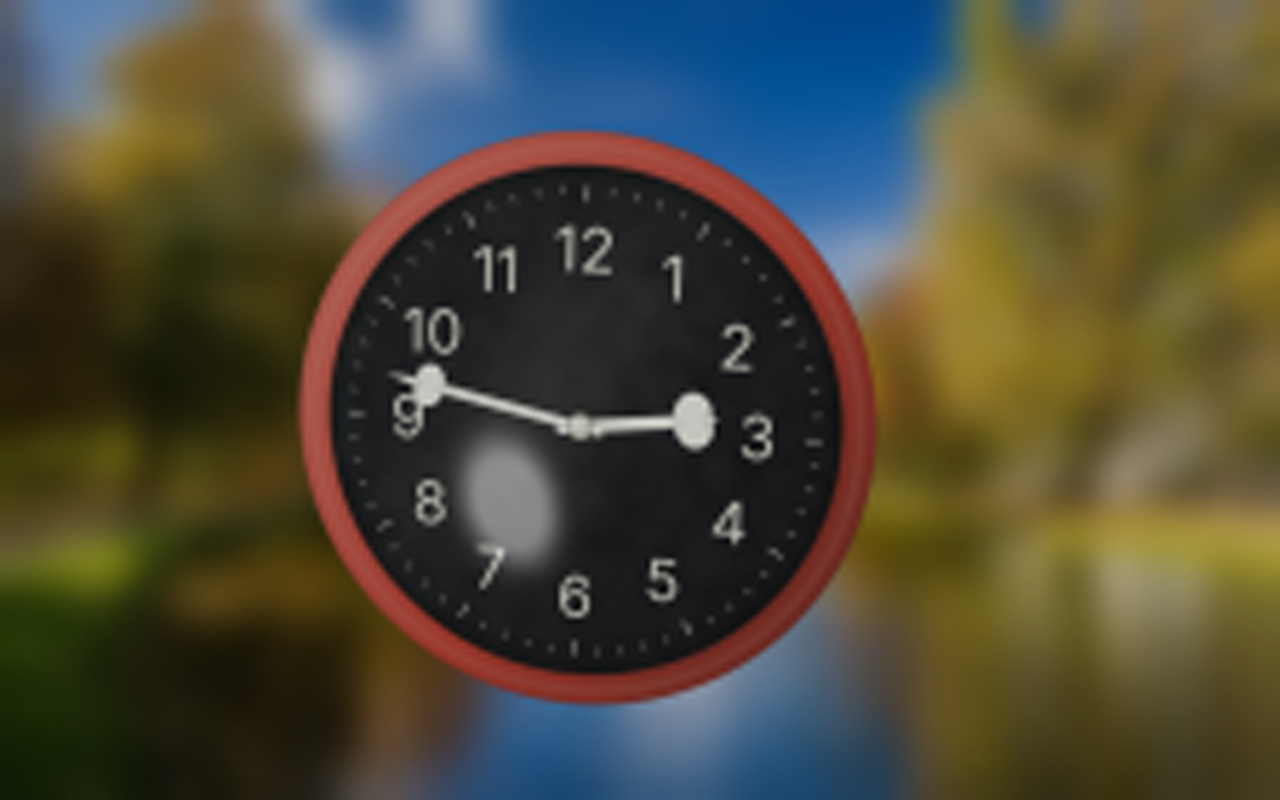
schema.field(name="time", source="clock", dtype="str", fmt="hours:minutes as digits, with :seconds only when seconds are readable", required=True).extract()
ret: 2:47
